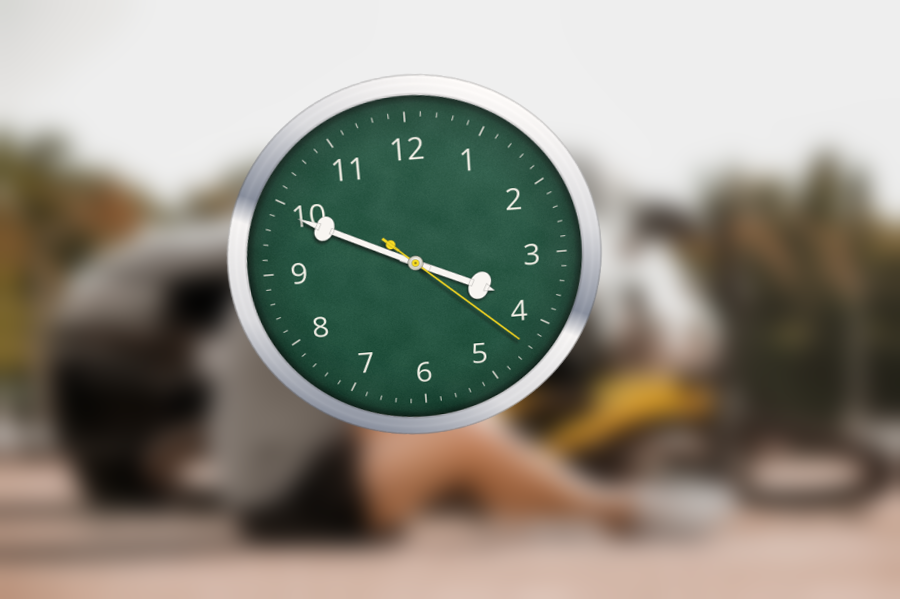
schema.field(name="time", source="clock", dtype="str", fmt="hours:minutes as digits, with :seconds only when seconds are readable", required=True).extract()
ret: 3:49:22
